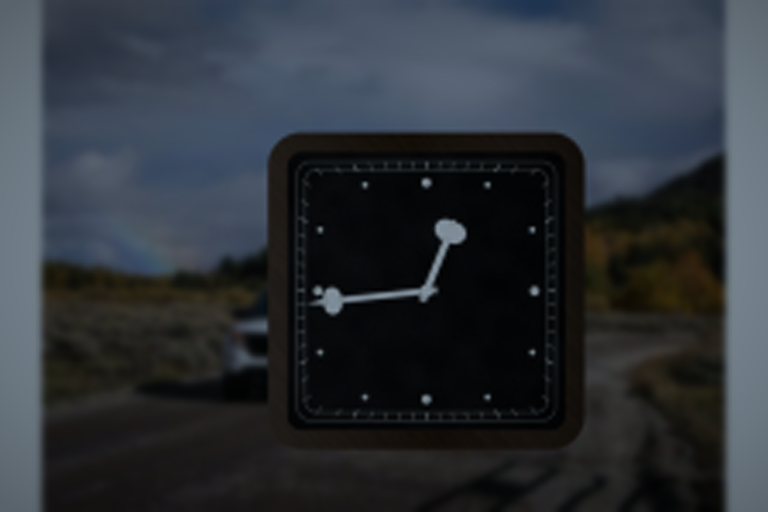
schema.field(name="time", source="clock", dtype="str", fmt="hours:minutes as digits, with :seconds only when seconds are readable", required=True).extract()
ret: 12:44
